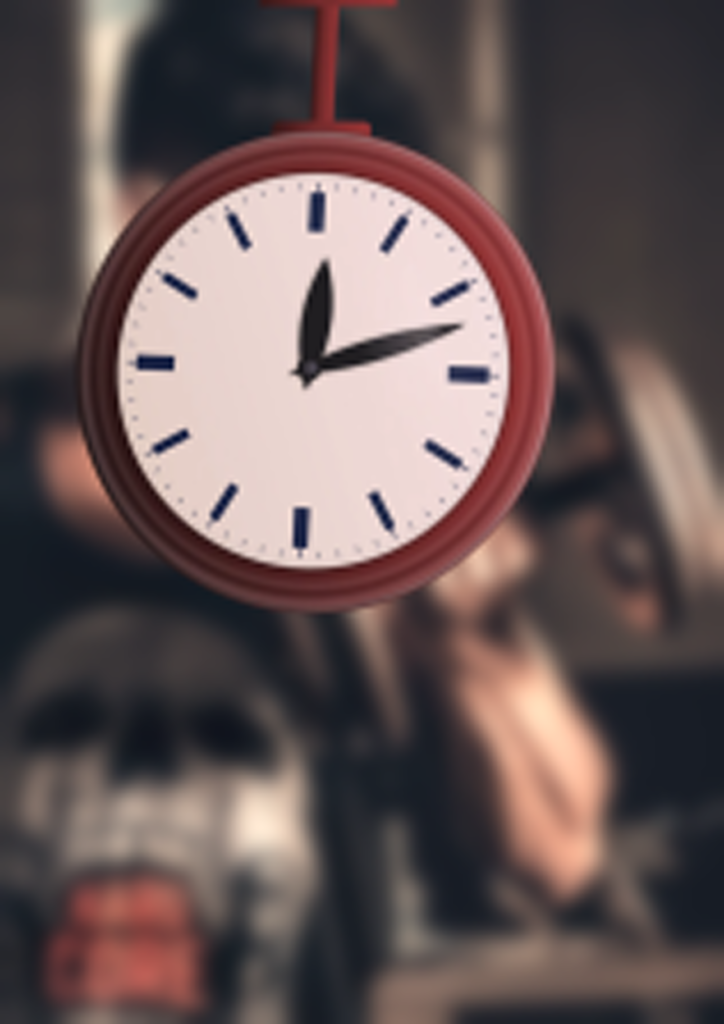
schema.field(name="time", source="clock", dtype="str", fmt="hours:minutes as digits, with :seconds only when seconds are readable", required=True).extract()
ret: 12:12
